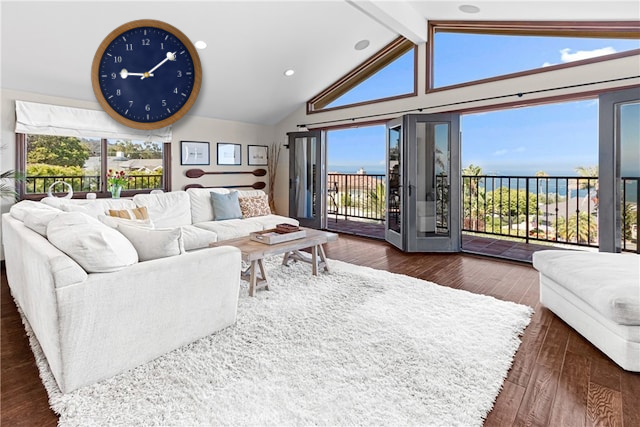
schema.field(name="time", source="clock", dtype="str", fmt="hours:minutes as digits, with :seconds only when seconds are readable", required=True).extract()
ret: 9:09
